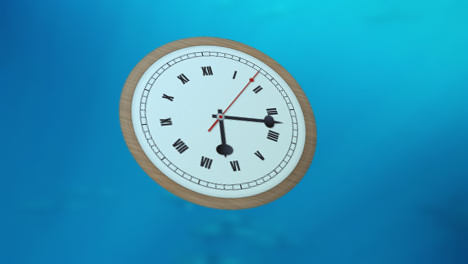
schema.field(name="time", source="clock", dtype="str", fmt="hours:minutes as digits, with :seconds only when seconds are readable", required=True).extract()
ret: 6:17:08
